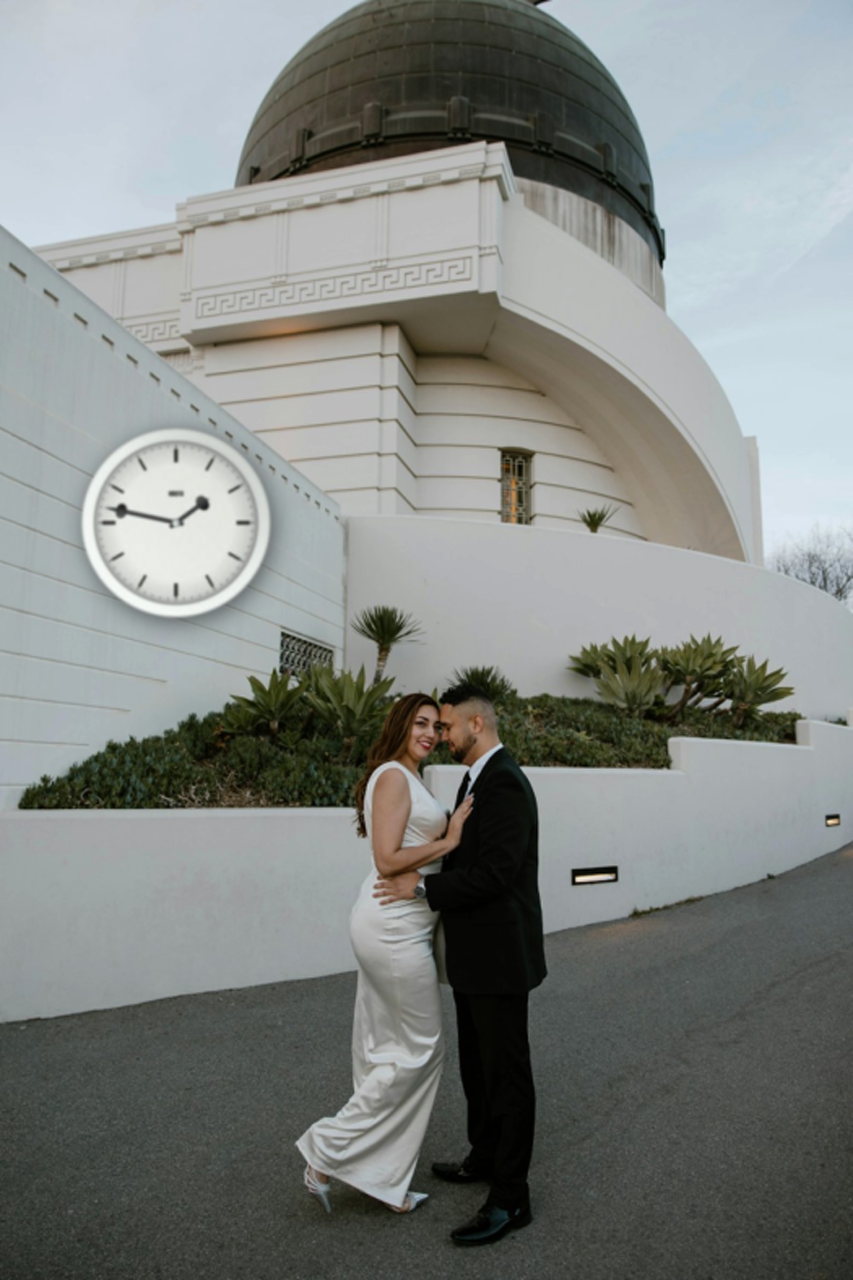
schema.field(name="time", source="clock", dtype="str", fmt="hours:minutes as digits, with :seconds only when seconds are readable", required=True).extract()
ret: 1:47
